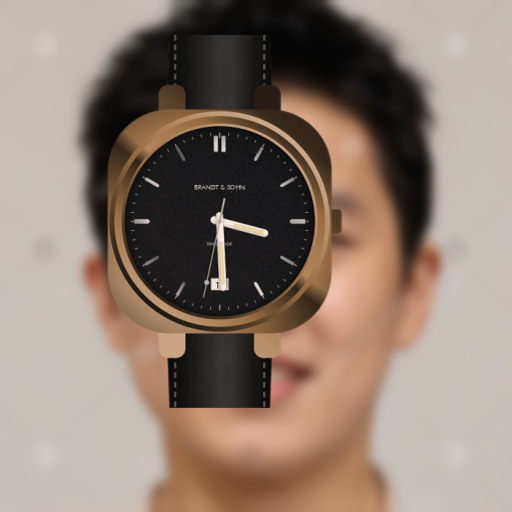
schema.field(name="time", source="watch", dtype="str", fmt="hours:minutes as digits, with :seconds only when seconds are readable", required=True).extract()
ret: 3:29:32
